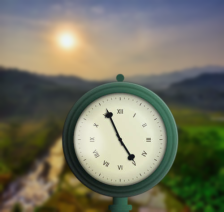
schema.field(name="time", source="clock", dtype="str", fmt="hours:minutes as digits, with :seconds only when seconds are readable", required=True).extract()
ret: 4:56
